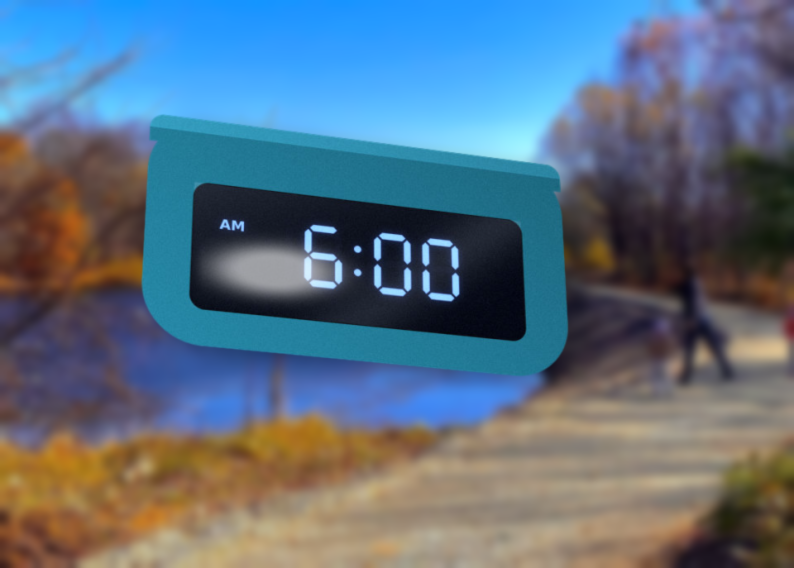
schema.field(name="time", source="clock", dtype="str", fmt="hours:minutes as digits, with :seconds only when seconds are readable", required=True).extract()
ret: 6:00
